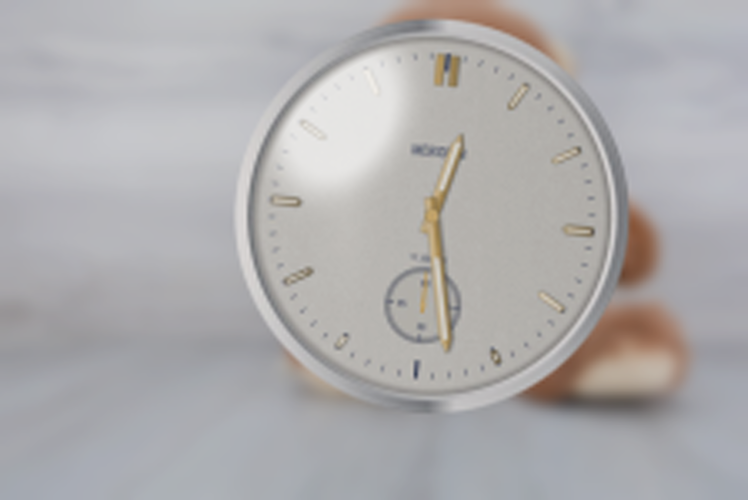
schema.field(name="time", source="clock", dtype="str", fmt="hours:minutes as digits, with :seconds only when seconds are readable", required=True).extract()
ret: 12:28
